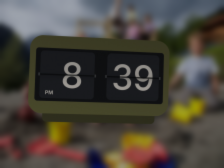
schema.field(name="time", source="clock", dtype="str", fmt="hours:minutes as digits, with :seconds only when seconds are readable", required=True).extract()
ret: 8:39
